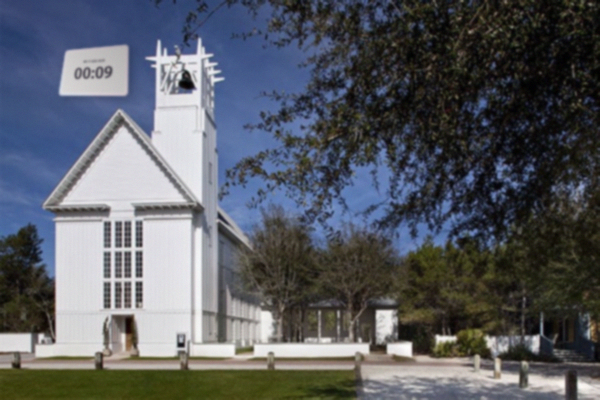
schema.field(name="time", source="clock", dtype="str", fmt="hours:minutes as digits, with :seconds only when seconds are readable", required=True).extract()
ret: 0:09
